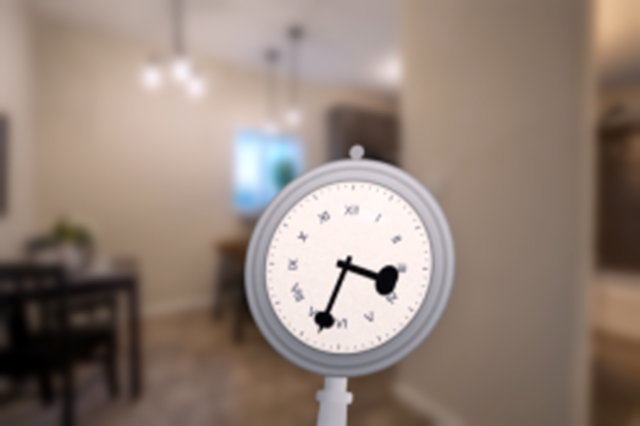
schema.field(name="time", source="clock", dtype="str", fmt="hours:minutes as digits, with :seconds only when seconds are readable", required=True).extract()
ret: 3:33
